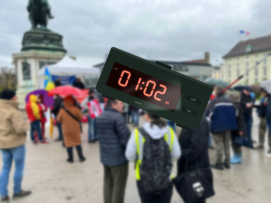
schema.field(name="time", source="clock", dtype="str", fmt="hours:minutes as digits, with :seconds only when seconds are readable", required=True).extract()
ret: 1:02
